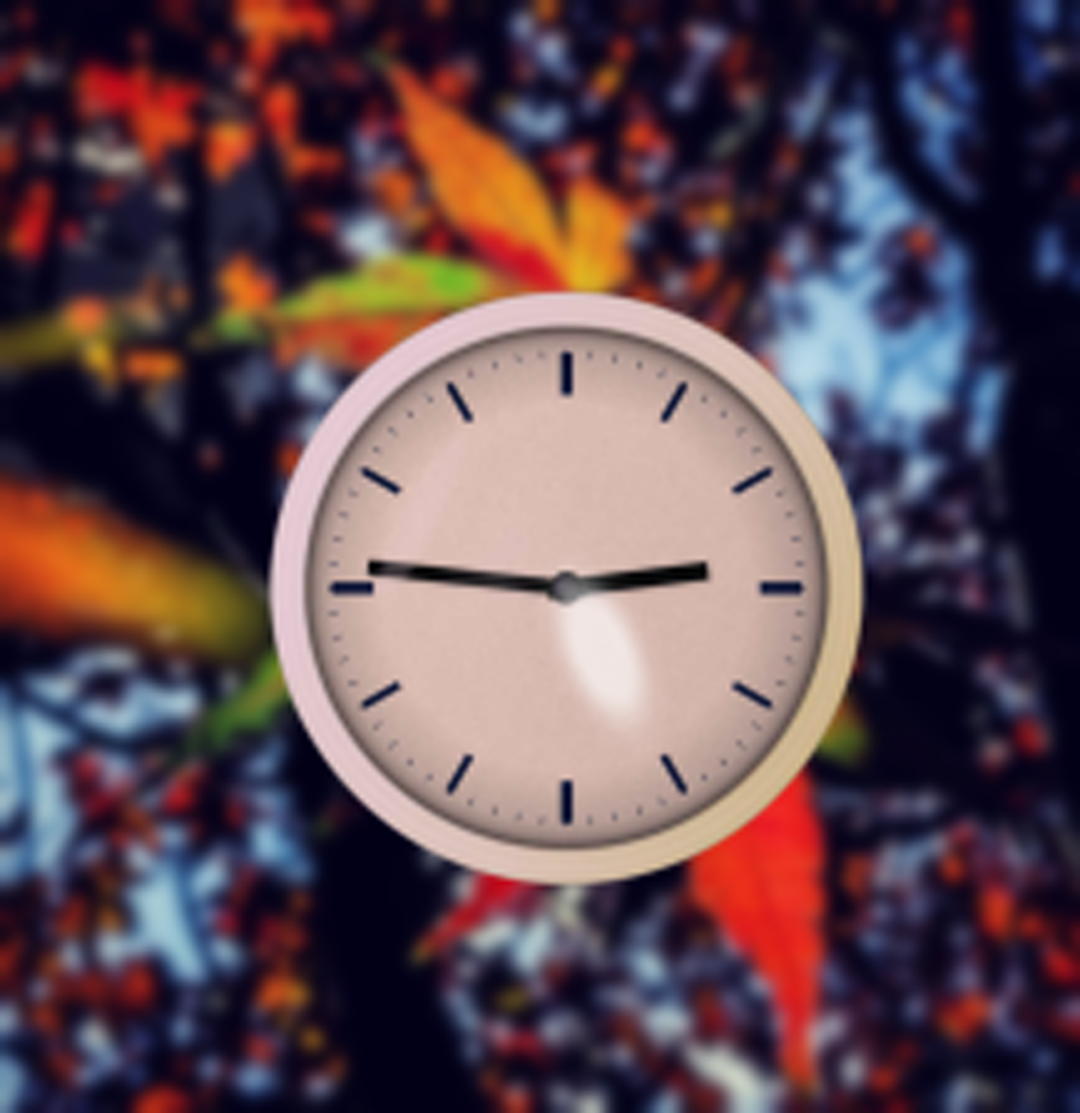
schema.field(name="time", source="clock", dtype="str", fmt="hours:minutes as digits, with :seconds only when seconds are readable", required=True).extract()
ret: 2:46
